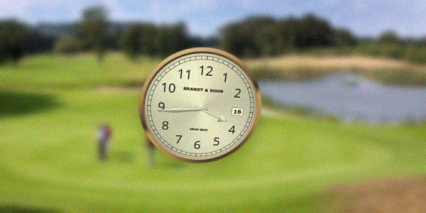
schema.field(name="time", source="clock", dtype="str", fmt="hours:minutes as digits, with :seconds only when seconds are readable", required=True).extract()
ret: 3:44
